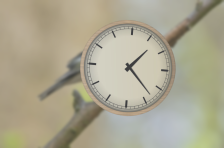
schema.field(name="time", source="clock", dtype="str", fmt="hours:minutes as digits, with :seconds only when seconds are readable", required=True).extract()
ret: 1:23
